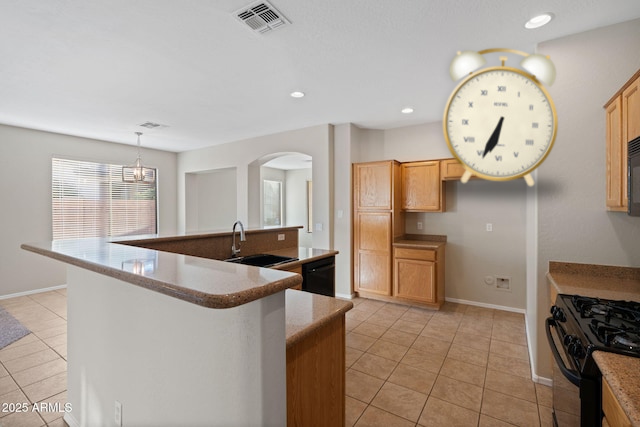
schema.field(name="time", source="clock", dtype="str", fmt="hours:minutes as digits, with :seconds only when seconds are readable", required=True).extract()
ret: 6:34
